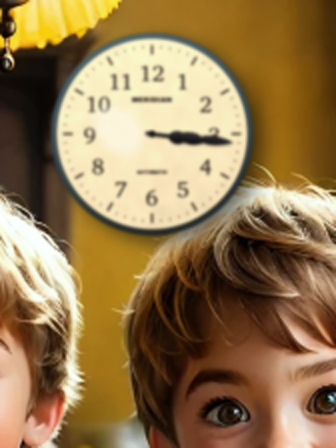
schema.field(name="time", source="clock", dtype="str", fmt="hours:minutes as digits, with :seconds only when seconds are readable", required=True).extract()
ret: 3:16
